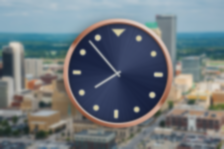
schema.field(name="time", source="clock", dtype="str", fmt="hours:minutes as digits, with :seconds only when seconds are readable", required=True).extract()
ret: 7:53
